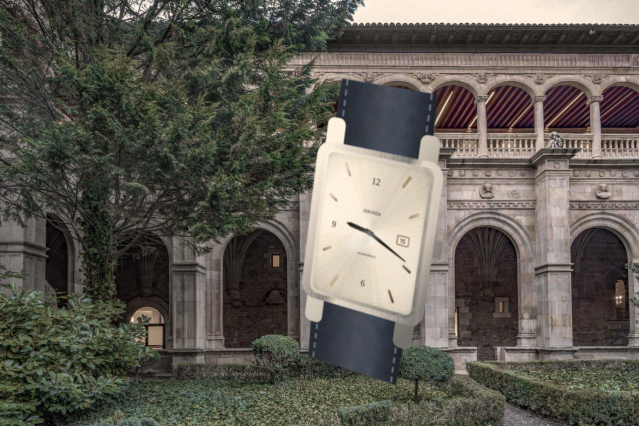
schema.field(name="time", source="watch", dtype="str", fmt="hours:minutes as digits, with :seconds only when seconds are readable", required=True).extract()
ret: 9:19
